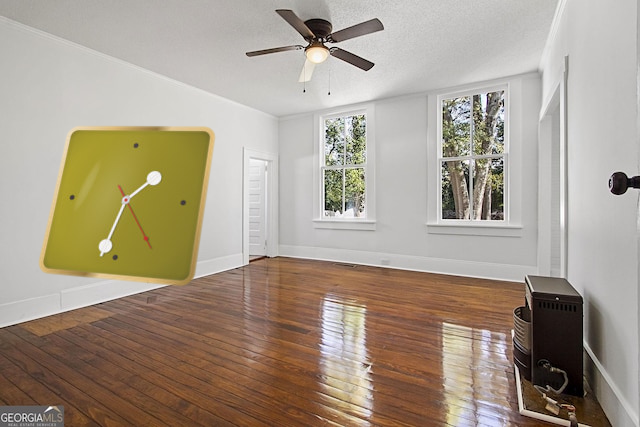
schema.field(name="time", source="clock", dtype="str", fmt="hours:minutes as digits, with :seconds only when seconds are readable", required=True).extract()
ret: 1:32:24
